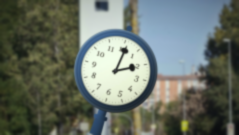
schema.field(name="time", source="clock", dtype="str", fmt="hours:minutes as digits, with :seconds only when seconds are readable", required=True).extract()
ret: 2:01
